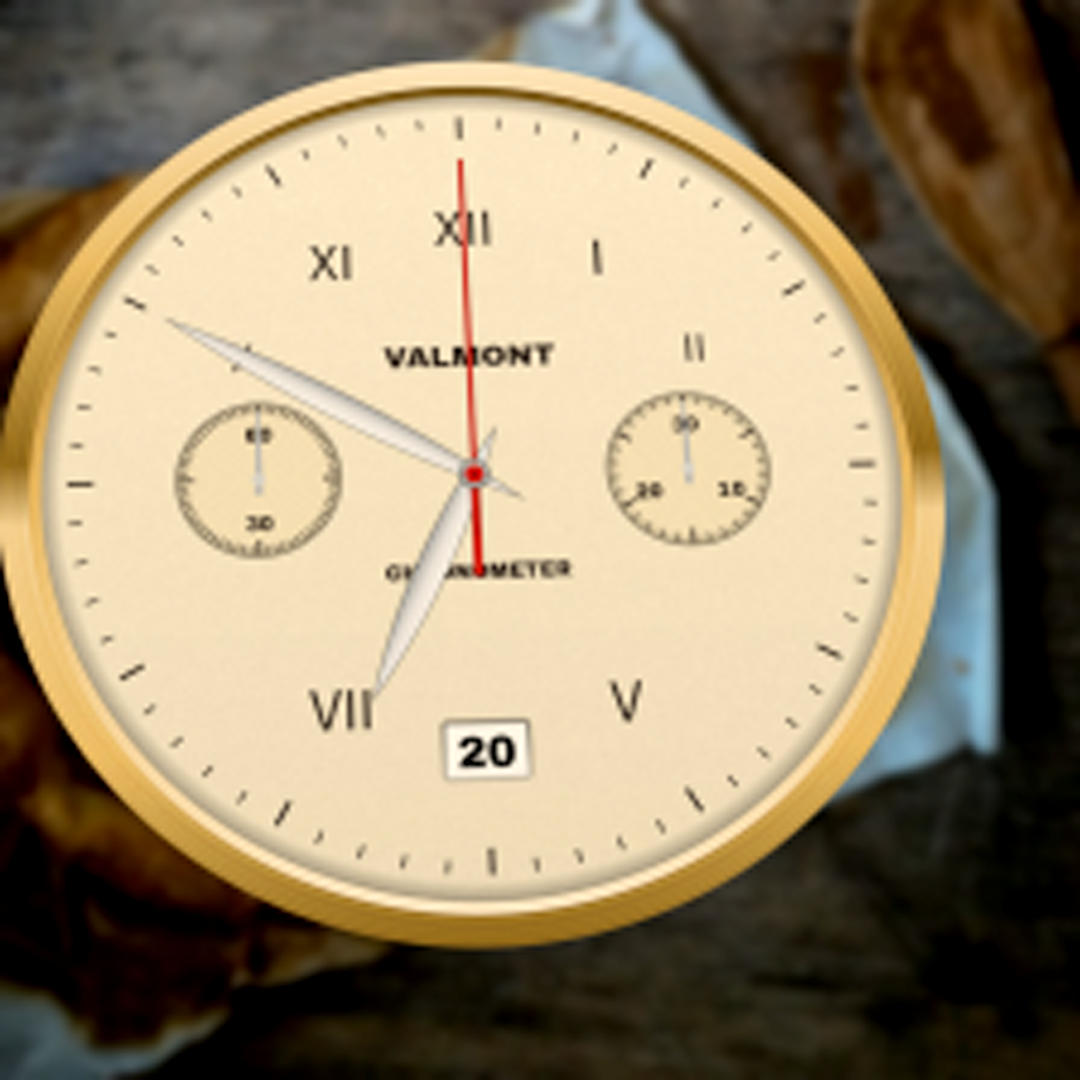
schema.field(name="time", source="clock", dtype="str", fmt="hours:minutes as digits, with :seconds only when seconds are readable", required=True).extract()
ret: 6:50
